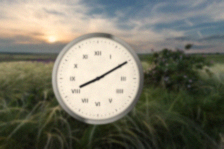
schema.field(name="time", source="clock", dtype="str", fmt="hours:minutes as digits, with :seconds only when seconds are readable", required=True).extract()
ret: 8:10
